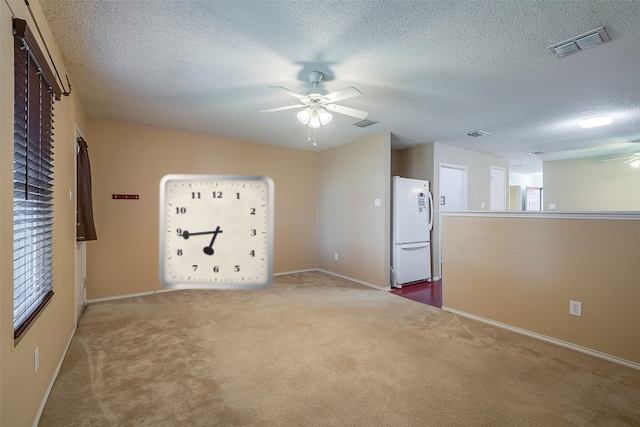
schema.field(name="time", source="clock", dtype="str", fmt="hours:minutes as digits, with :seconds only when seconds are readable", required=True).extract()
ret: 6:44
